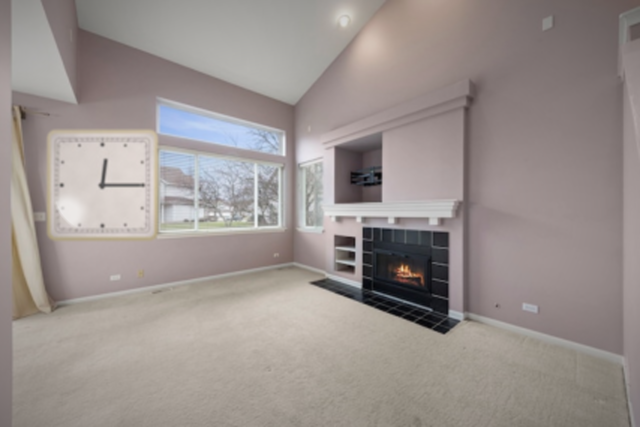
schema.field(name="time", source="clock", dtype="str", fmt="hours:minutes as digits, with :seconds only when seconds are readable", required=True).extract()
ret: 12:15
